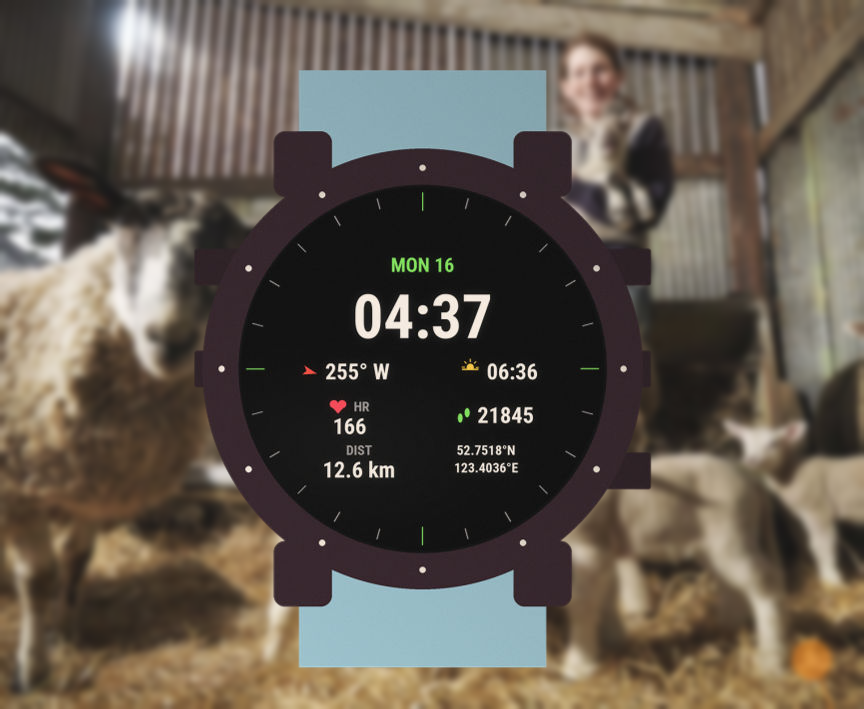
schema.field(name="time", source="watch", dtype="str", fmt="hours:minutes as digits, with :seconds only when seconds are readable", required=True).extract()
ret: 4:37
